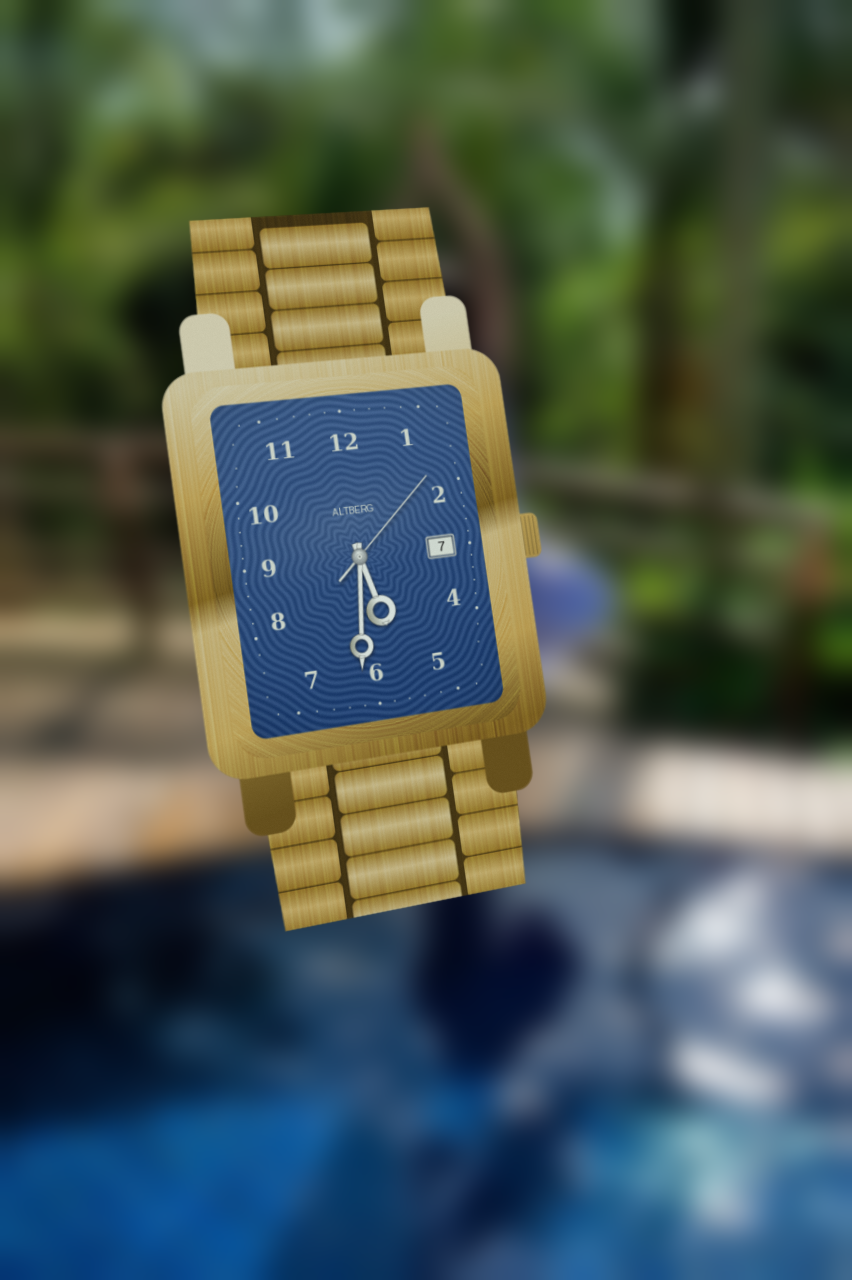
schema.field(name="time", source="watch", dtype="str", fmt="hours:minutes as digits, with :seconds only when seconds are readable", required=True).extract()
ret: 5:31:08
